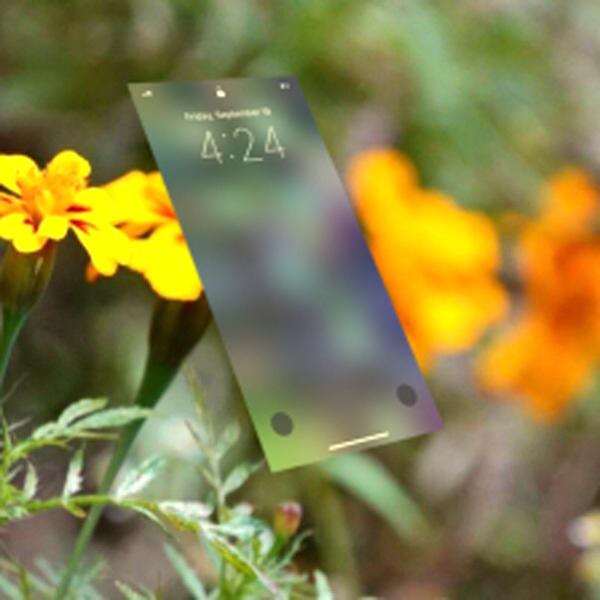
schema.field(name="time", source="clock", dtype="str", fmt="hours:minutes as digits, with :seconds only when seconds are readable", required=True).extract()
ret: 4:24
